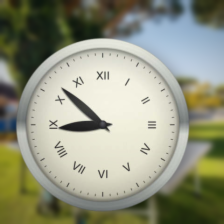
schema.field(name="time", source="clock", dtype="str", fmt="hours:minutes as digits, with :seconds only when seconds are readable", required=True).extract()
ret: 8:52
